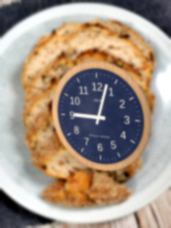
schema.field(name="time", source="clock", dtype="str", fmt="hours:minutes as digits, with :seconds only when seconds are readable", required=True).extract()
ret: 9:03
